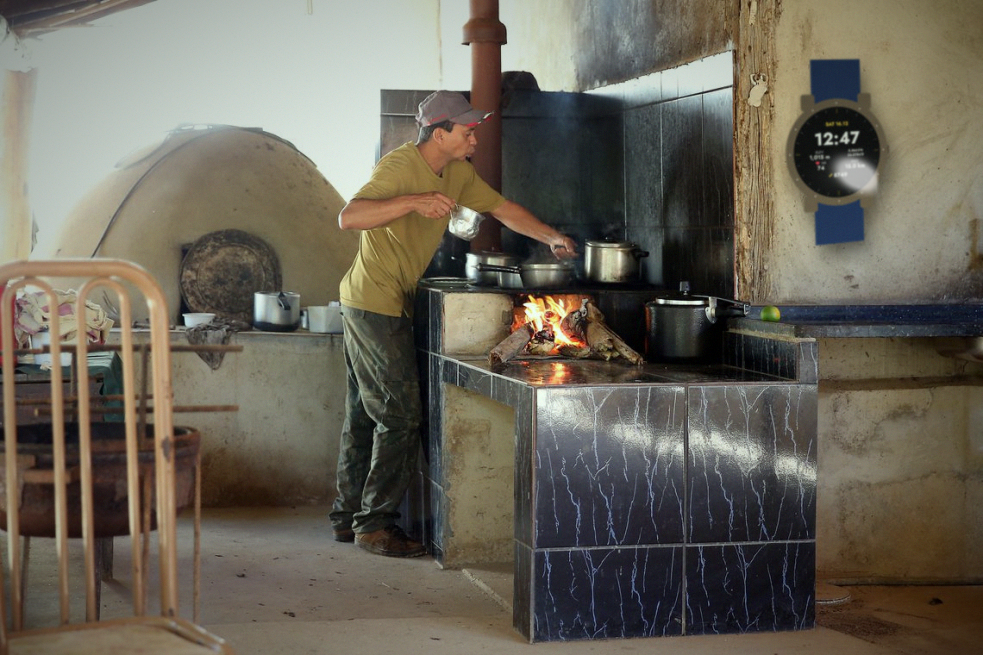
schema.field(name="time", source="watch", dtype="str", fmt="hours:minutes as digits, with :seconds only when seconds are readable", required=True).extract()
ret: 12:47
